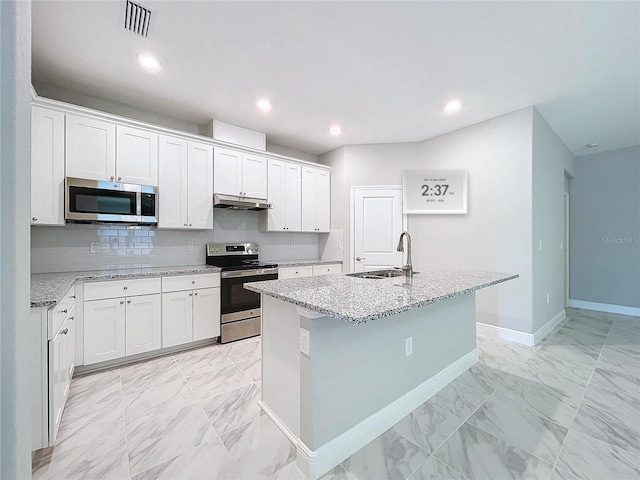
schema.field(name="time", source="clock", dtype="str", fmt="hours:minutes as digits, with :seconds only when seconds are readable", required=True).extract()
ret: 2:37
